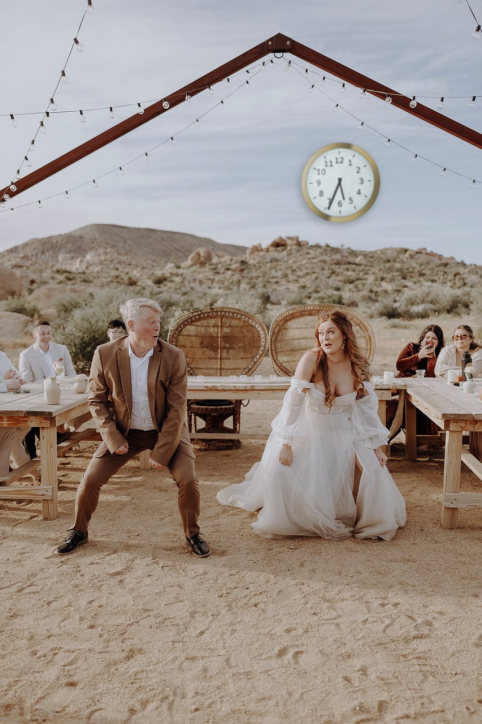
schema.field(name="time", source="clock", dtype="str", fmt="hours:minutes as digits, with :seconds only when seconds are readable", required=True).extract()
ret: 5:34
